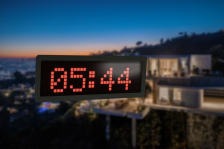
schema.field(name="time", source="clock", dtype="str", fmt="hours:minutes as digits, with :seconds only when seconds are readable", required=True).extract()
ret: 5:44
